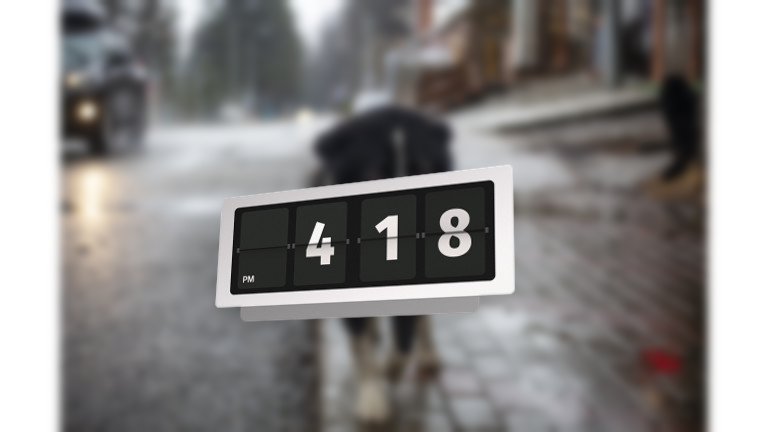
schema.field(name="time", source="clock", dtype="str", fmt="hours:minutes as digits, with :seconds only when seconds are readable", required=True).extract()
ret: 4:18
